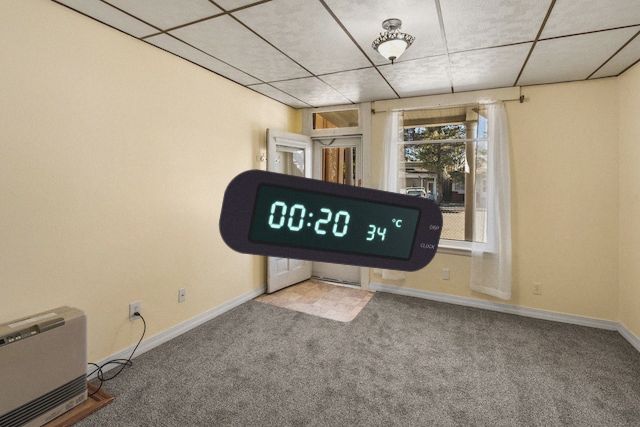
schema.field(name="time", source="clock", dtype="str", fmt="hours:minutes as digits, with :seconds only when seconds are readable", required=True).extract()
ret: 0:20
